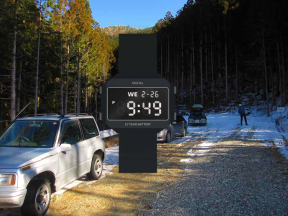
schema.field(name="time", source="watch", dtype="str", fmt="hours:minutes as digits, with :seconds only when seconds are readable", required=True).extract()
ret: 9:49
